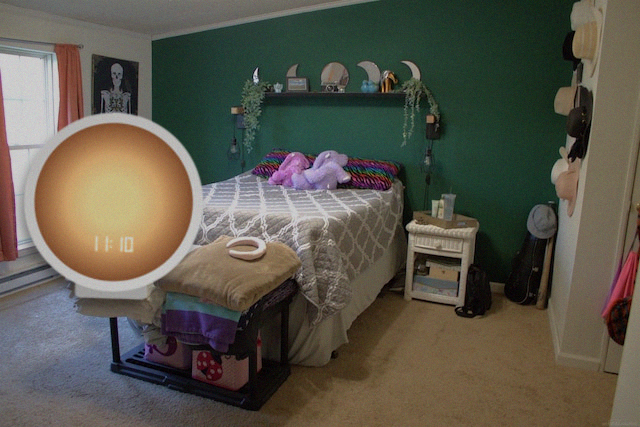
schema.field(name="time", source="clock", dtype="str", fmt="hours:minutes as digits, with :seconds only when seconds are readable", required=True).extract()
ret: 11:10
